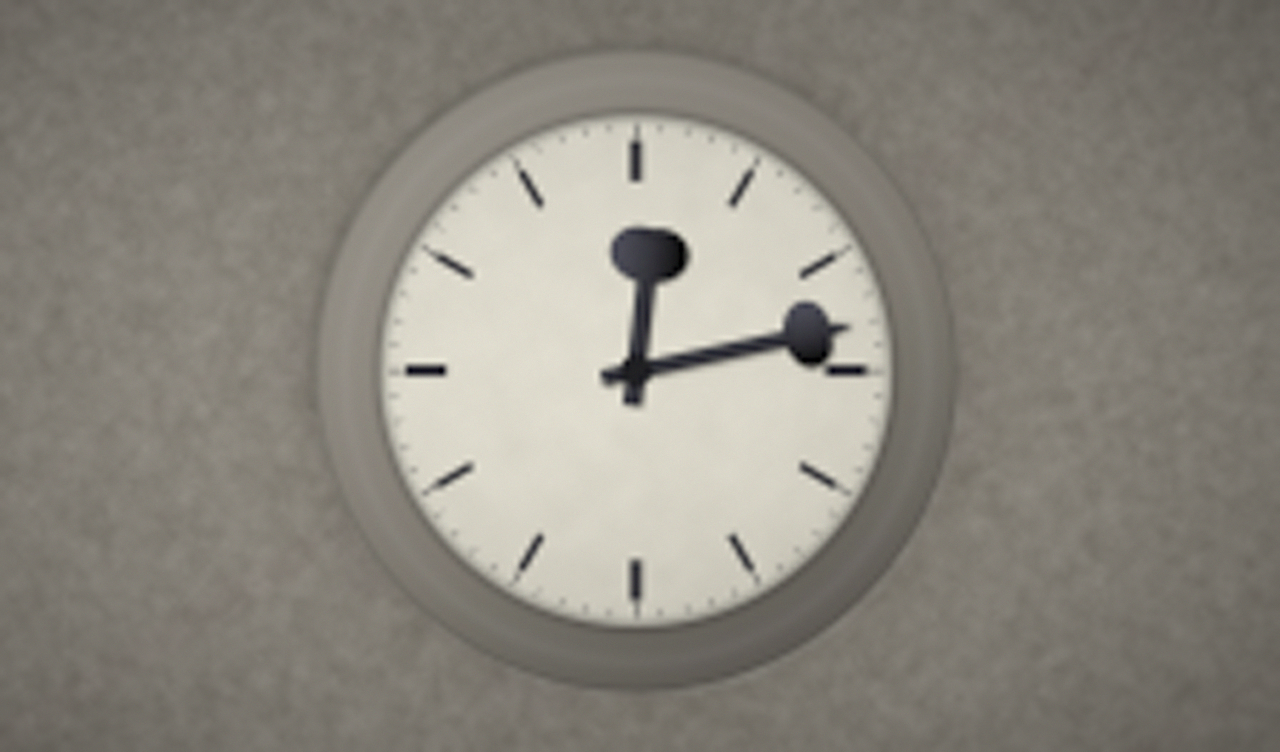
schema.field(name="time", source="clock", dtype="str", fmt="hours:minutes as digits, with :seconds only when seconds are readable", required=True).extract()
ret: 12:13
